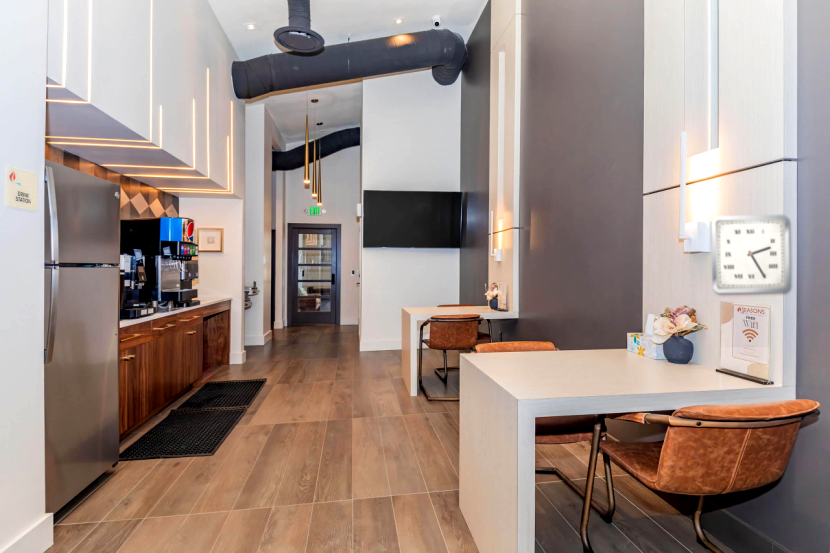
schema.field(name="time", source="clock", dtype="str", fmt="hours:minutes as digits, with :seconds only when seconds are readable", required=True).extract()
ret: 2:25
